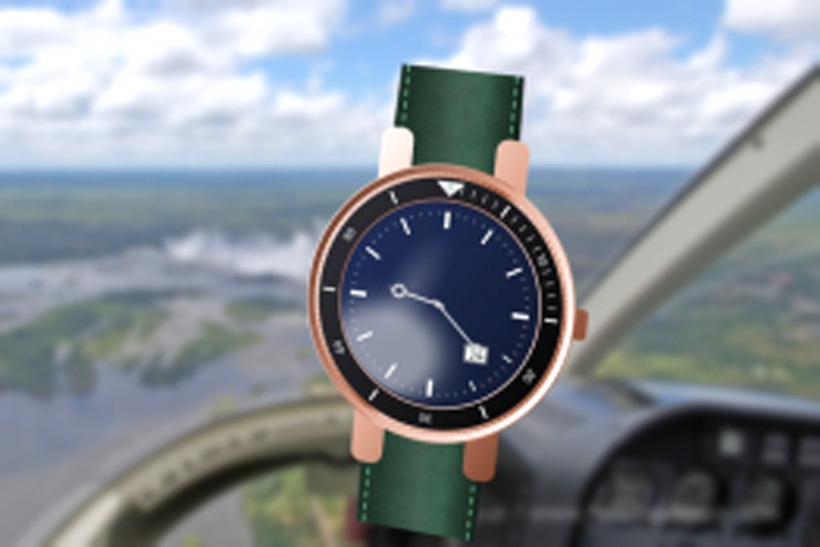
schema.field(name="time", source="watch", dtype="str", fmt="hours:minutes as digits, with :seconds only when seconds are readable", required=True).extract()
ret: 9:22
